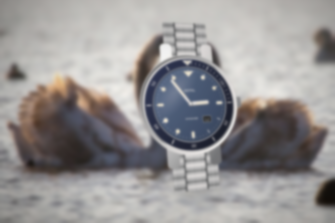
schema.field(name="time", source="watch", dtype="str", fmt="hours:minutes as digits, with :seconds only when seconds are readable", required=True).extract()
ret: 2:54
